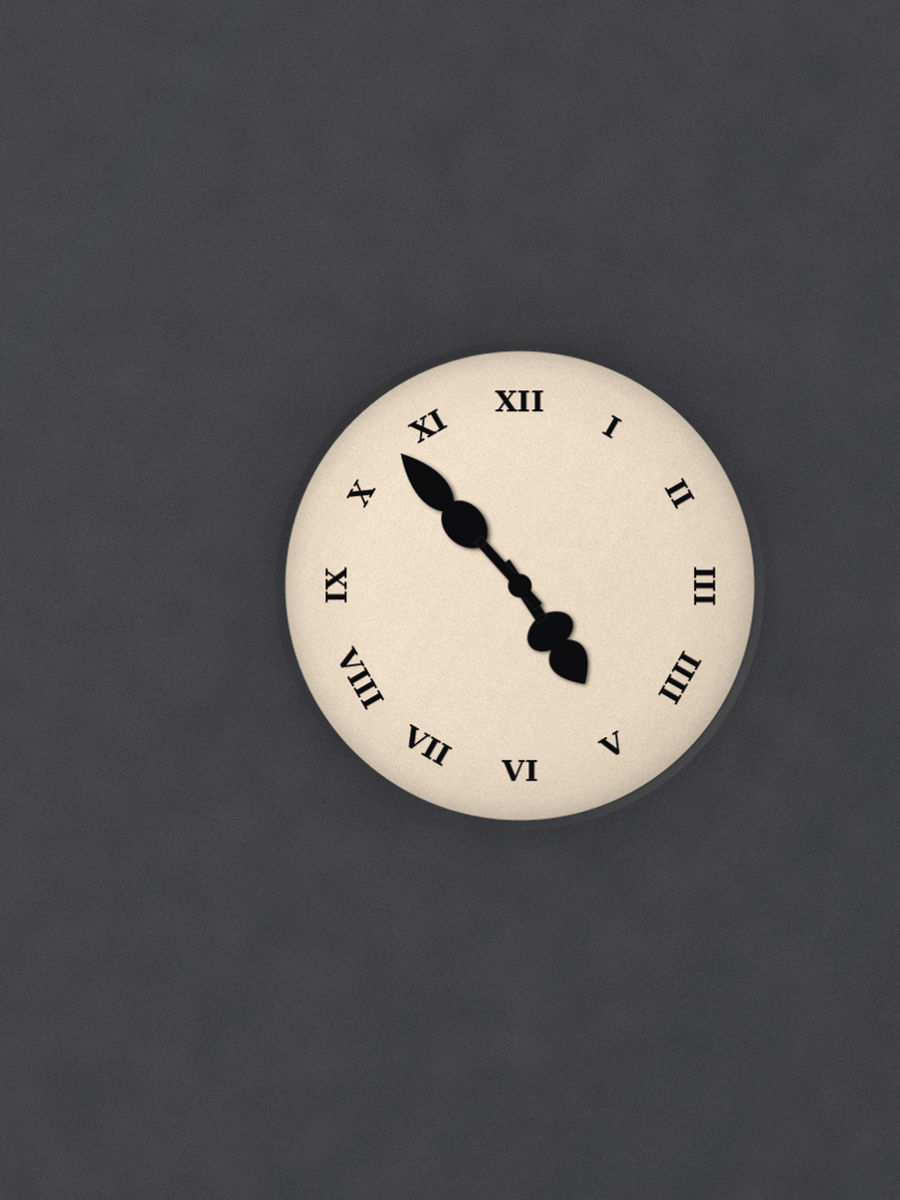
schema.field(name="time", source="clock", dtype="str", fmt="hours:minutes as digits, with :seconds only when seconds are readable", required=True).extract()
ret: 4:53
